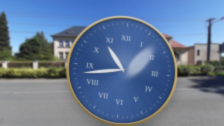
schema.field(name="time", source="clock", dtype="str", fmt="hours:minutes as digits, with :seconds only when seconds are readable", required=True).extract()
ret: 10:43
